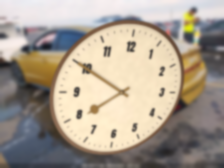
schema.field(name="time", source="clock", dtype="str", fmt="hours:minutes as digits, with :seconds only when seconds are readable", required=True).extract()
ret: 7:50
